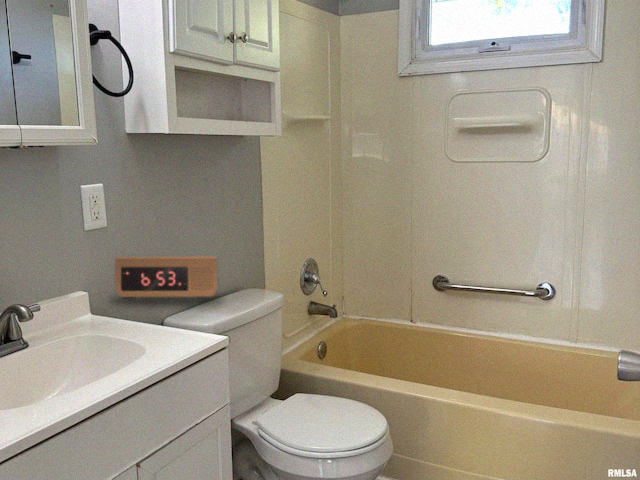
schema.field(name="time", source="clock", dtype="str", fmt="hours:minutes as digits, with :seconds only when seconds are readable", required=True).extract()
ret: 6:53
